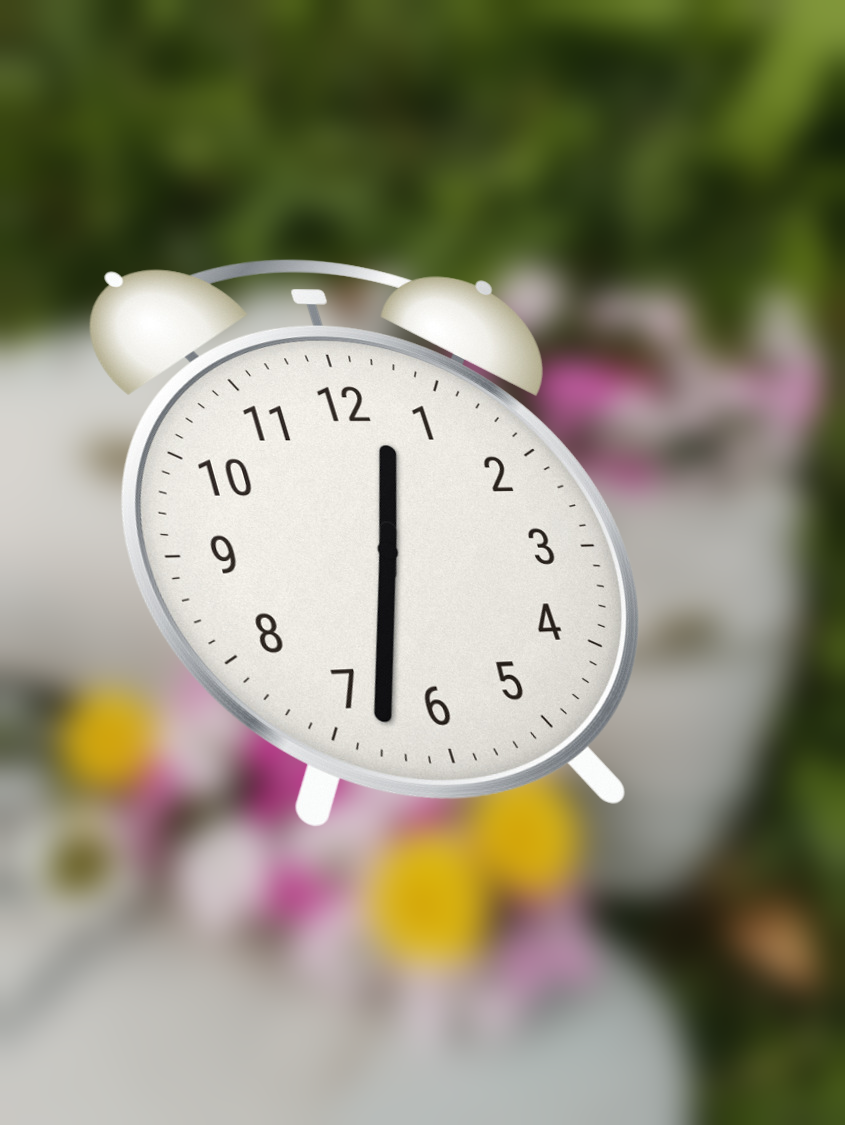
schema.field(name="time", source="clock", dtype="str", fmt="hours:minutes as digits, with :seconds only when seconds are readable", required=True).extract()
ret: 12:33
